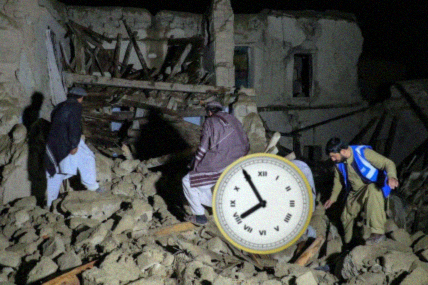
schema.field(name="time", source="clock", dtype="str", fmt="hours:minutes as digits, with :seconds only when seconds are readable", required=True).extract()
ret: 7:55
